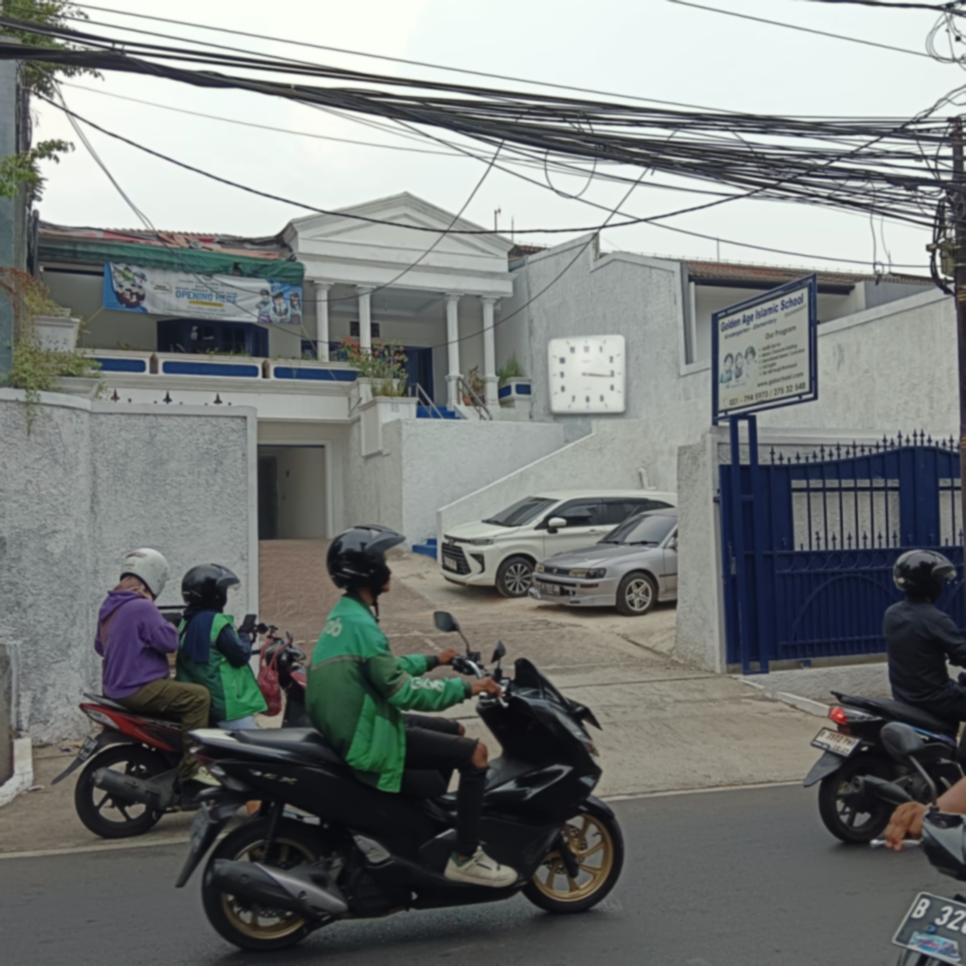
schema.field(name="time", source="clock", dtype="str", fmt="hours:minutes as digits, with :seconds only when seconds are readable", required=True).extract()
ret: 3:16
